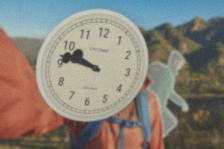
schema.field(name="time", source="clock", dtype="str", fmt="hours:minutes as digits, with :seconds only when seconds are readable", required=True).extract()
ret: 9:47
